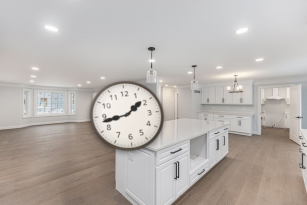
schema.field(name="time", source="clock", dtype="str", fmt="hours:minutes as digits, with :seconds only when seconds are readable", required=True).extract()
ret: 1:43
